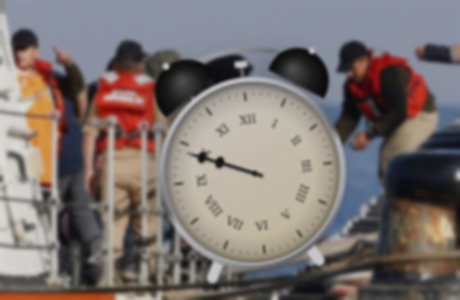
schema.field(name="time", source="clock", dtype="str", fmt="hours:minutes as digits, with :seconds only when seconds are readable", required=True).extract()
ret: 9:49
